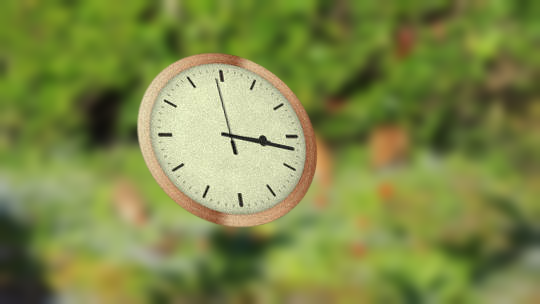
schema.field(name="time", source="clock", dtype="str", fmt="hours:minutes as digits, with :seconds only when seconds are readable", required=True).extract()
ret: 3:16:59
